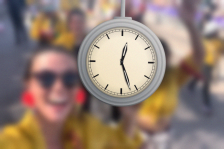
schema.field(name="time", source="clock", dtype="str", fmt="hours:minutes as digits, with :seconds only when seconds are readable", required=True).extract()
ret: 12:27
